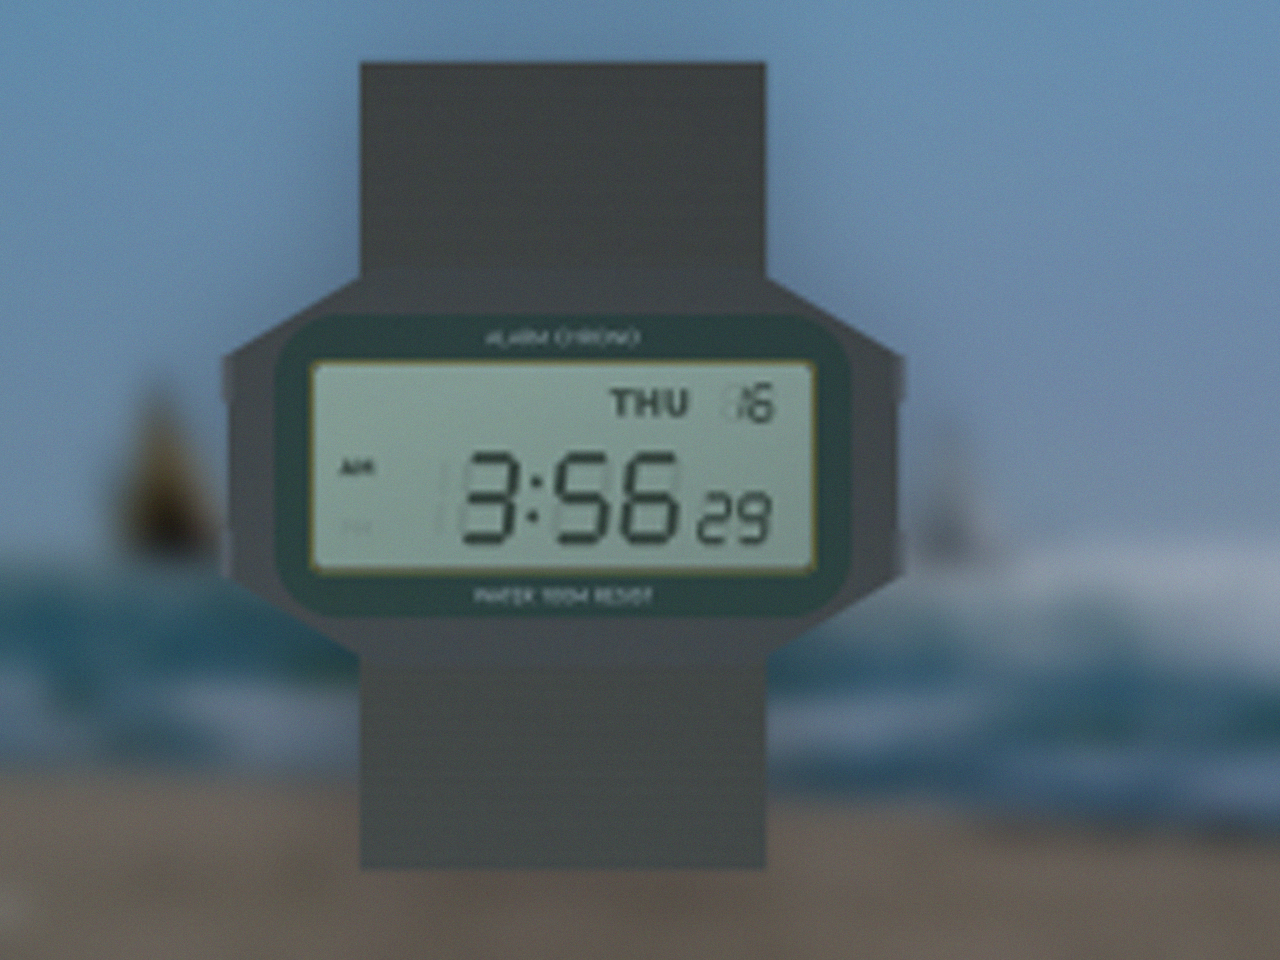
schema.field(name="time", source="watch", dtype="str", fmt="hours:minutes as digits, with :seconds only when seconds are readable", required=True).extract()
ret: 3:56:29
